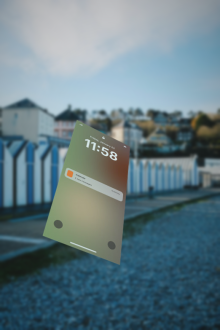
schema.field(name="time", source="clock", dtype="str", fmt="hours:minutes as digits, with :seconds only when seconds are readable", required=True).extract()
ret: 11:58
